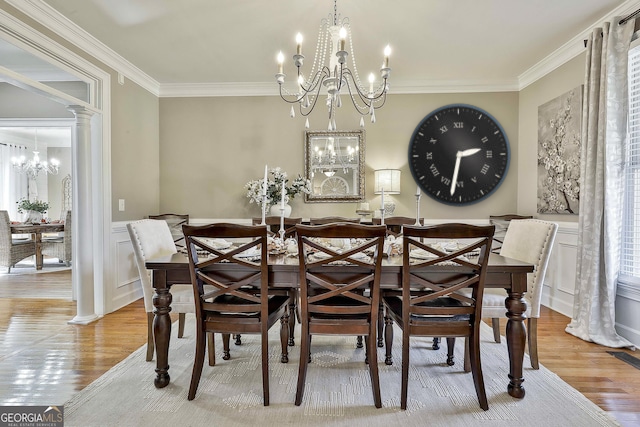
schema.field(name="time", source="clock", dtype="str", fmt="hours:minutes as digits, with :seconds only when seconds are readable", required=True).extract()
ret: 2:32
